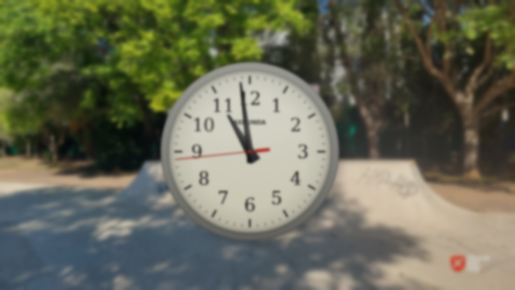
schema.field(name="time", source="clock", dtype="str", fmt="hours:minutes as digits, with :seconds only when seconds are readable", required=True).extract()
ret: 10:58:44
